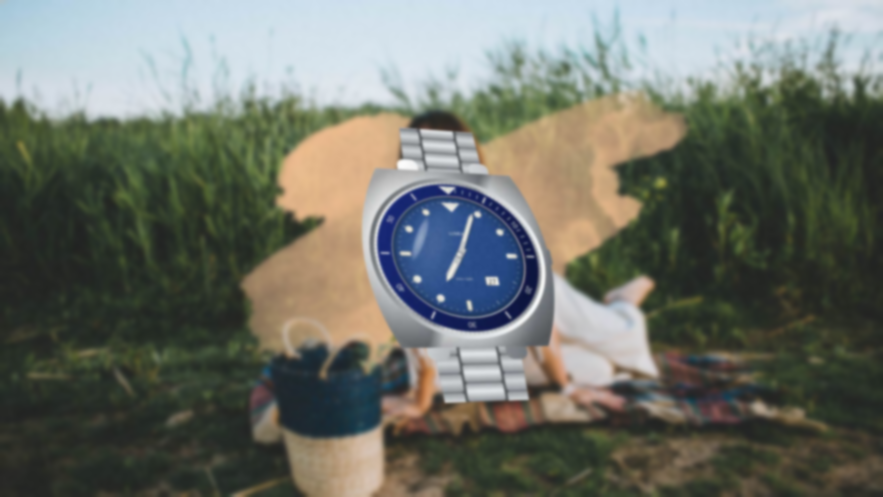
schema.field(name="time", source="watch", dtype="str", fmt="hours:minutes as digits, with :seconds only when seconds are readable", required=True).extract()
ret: 7:04
